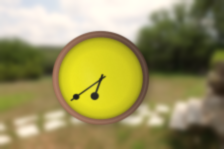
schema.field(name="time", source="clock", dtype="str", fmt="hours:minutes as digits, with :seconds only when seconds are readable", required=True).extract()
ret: 6:39
